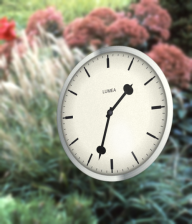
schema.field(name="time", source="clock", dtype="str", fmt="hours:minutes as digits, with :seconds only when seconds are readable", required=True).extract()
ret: 1:33
